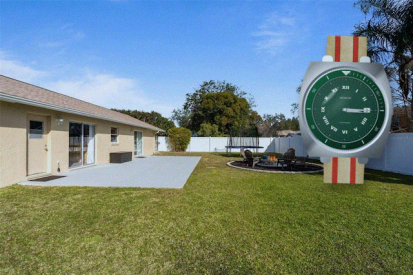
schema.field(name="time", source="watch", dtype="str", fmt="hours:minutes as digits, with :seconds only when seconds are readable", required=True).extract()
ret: 3:15
